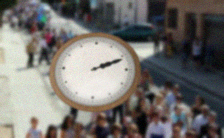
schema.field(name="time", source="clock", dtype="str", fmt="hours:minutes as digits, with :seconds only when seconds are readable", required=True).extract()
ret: 2:11
